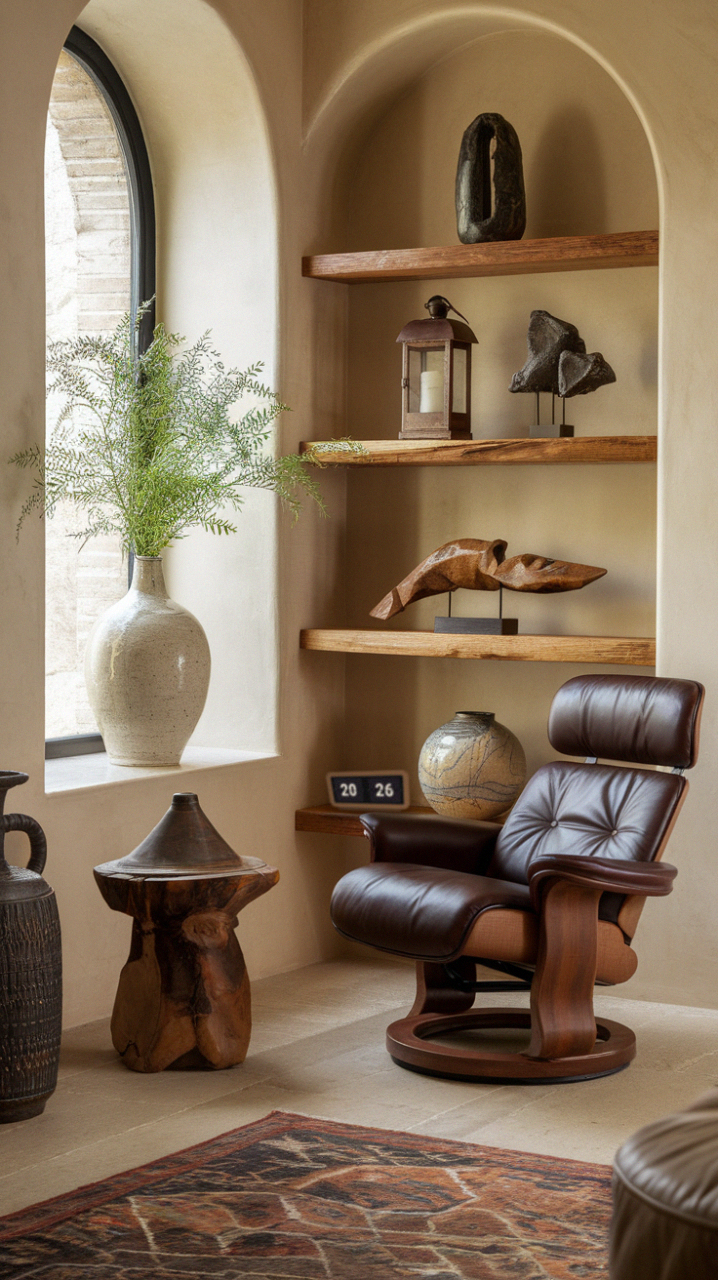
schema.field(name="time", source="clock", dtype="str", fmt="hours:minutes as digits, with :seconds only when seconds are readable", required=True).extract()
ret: 20:26
